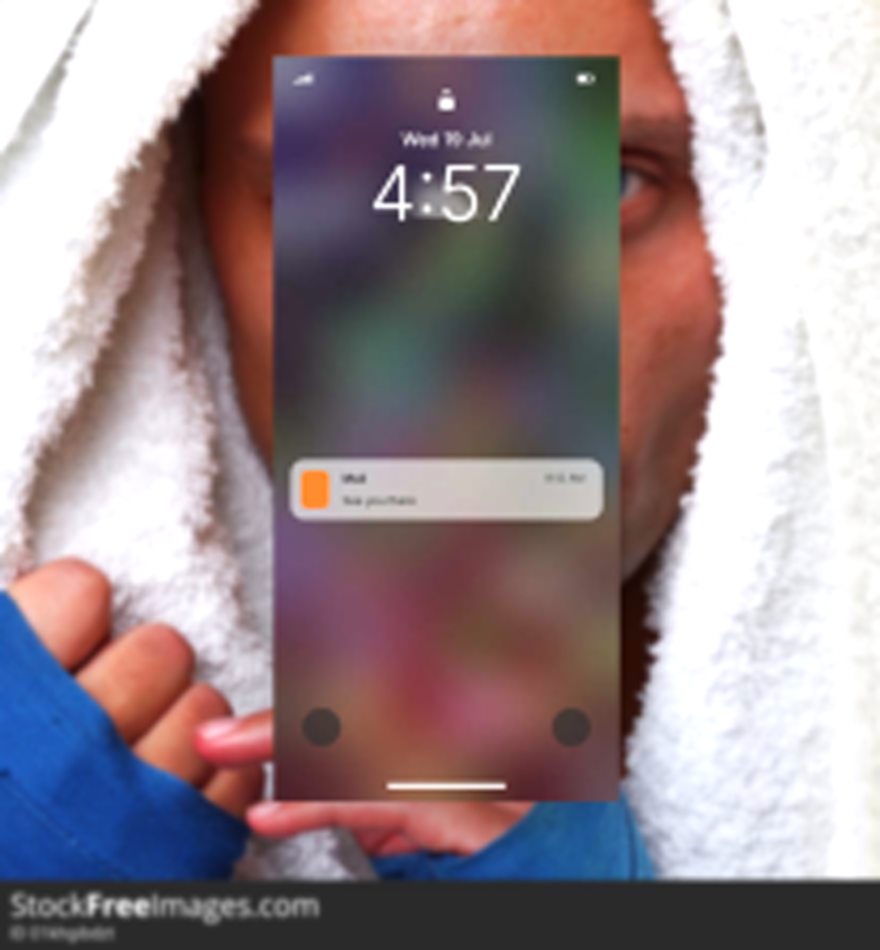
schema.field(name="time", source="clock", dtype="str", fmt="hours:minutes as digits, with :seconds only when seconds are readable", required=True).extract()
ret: 4:57
